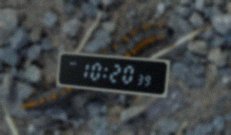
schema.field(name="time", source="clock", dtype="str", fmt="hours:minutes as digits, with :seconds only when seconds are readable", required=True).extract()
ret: 10:20
